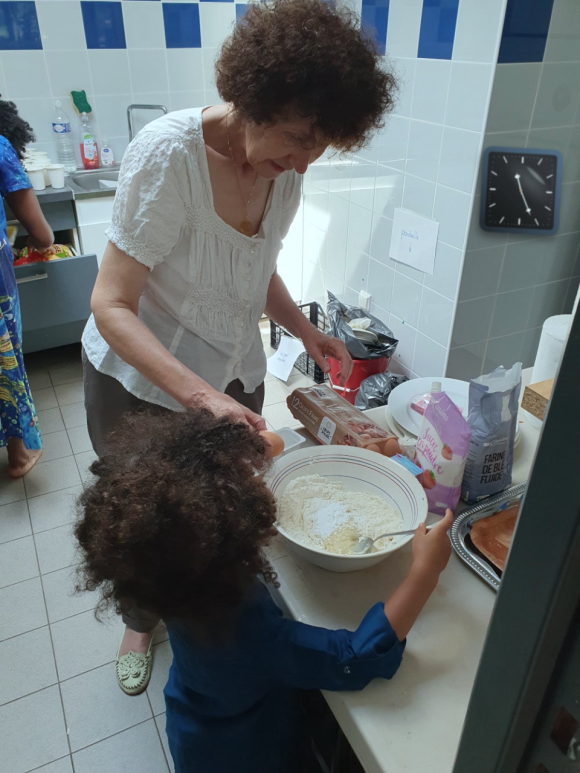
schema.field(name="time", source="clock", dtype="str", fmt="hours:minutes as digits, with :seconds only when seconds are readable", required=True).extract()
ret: 11:26
